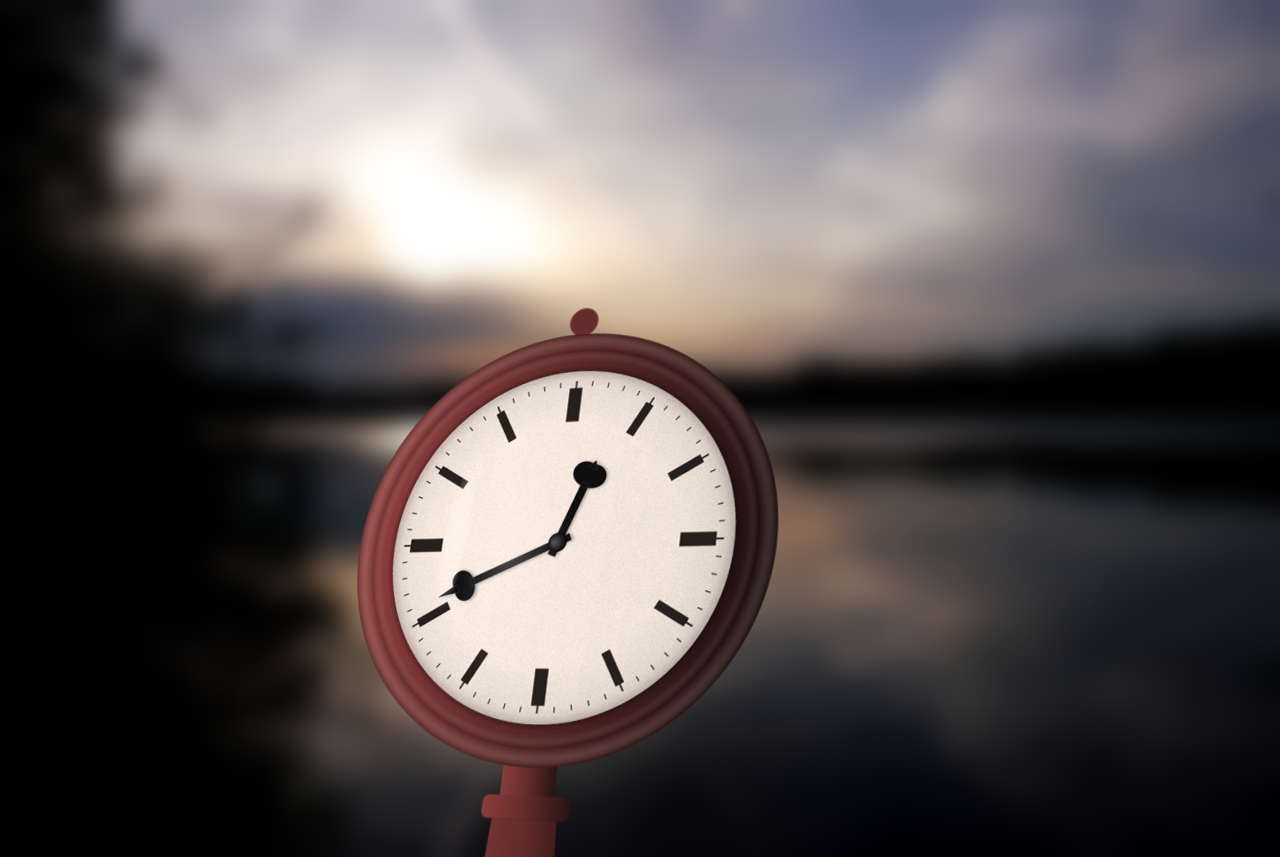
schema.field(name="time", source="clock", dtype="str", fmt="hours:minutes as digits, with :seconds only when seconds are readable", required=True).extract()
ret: 12:41
